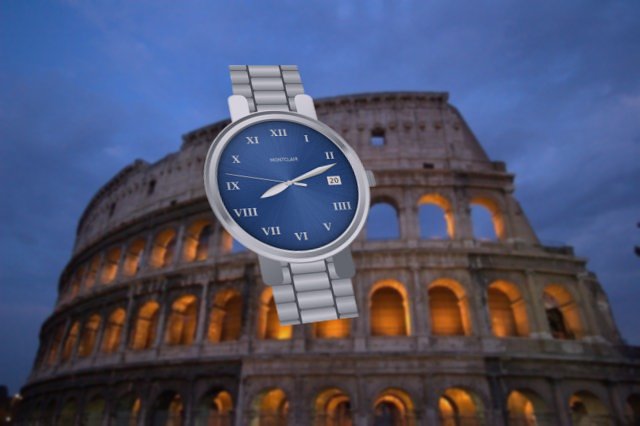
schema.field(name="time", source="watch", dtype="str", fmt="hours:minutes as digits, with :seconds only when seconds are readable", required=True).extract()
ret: 8:11:47
